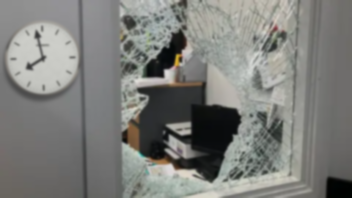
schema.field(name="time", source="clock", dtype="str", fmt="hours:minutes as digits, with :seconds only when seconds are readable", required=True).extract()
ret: 7:58
